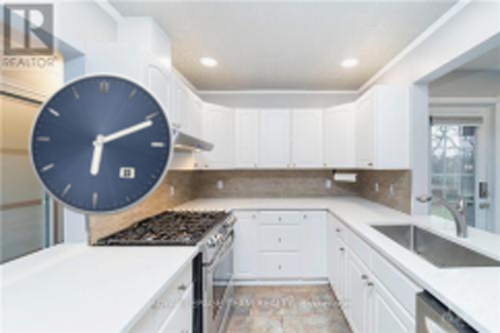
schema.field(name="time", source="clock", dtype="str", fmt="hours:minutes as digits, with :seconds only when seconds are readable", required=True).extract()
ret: 6:11
